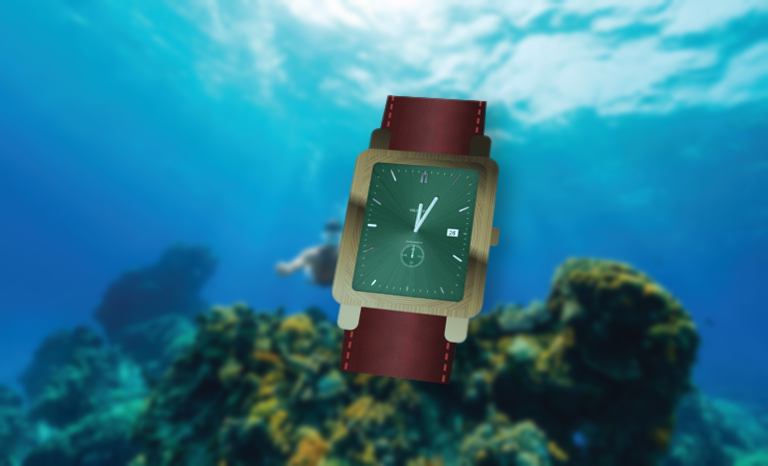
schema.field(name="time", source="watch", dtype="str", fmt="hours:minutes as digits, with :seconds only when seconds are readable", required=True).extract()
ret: 12:04
